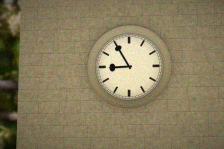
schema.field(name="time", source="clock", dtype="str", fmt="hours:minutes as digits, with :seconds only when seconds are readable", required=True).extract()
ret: 8:55
